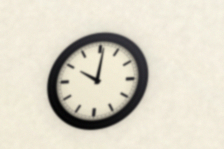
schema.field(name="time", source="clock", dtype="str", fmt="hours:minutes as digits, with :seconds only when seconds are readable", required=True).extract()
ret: 10:01
